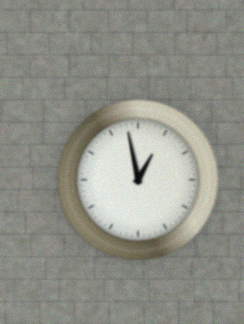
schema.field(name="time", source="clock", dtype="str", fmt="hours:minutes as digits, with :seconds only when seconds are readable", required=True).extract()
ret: 12:58
